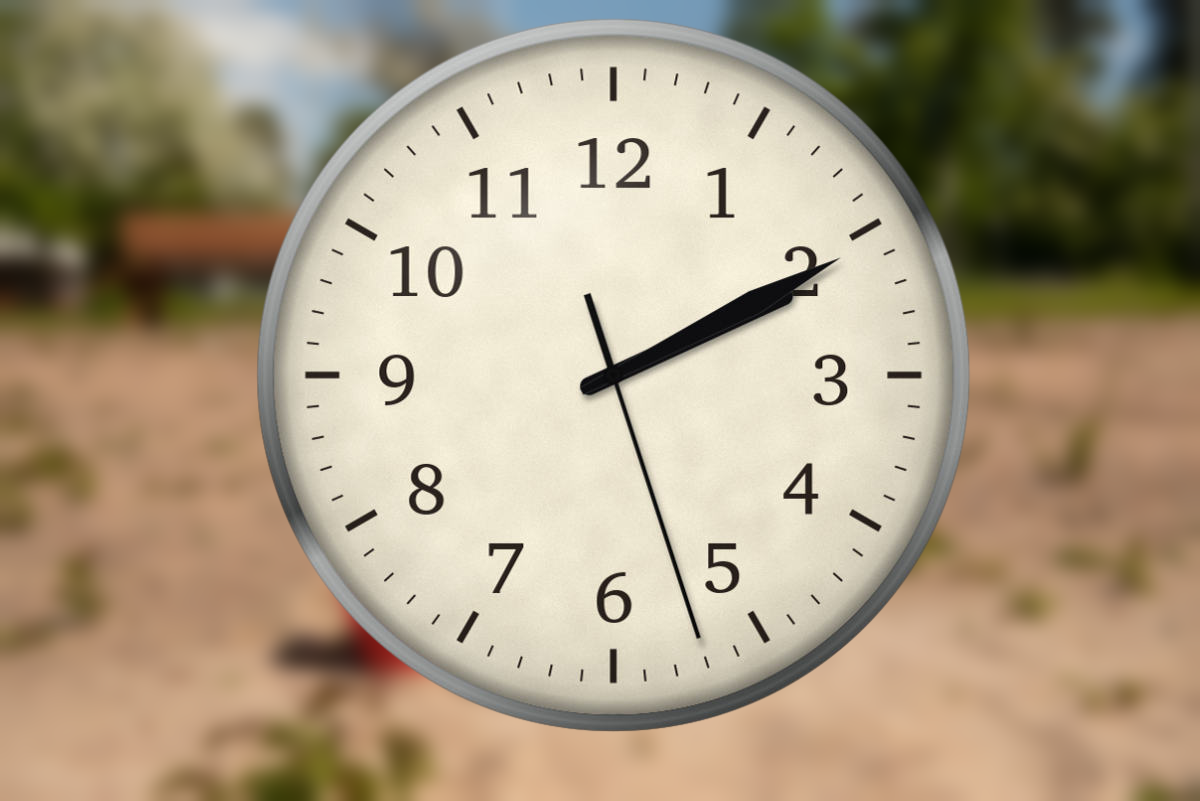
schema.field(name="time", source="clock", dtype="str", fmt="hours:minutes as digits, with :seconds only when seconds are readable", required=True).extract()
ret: 2:10:27
